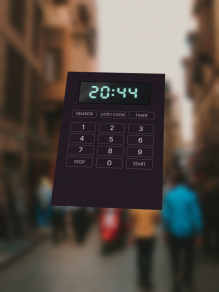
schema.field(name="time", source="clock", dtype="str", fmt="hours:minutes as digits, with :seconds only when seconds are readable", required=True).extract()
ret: 20:44
